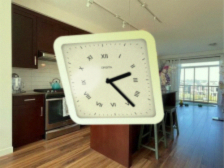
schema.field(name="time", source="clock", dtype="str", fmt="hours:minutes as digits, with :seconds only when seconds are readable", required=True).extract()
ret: 2:24
